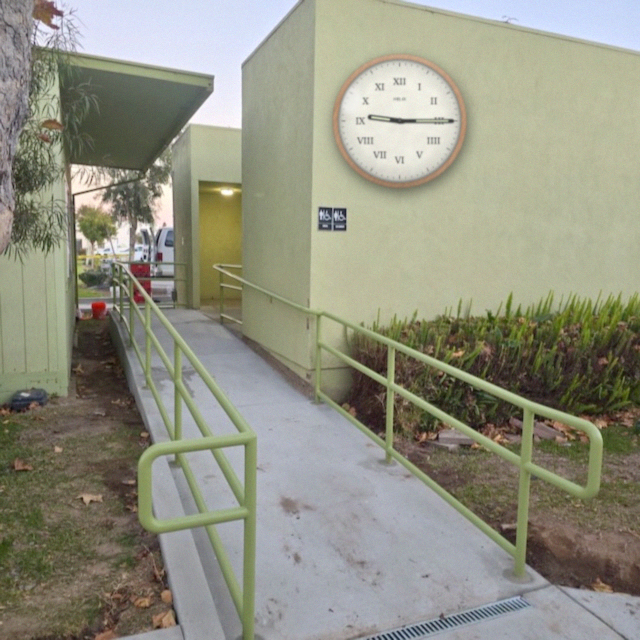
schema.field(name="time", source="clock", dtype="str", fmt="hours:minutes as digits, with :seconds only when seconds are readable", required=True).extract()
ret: 9:15
